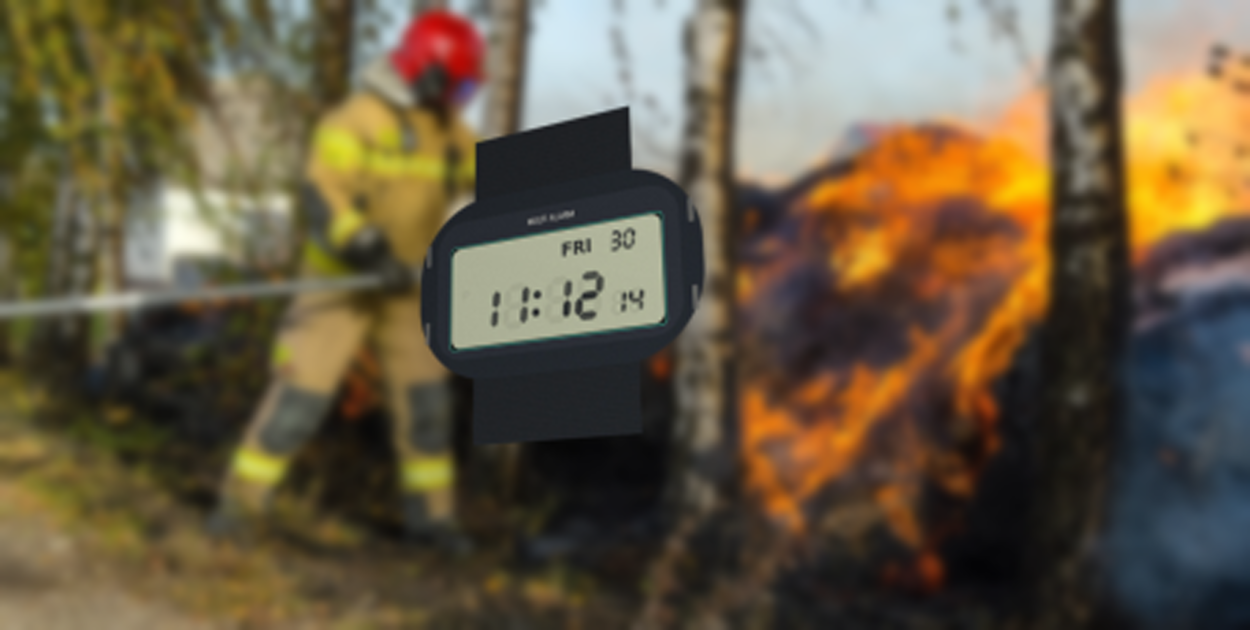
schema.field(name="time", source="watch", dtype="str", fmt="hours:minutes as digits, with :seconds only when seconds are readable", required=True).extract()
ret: 11:12:14
